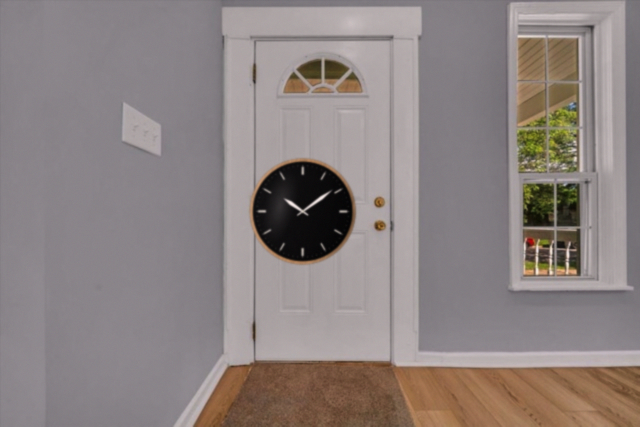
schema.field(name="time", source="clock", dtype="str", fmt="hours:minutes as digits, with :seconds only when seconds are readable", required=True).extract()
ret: 10:09
